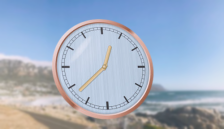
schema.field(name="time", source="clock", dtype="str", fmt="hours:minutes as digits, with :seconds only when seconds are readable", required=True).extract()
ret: 12:38
